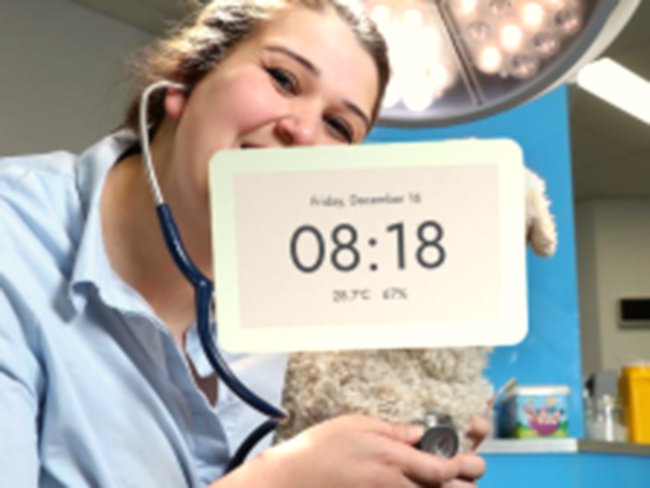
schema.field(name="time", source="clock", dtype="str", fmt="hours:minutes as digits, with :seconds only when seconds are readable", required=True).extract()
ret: 8:18
